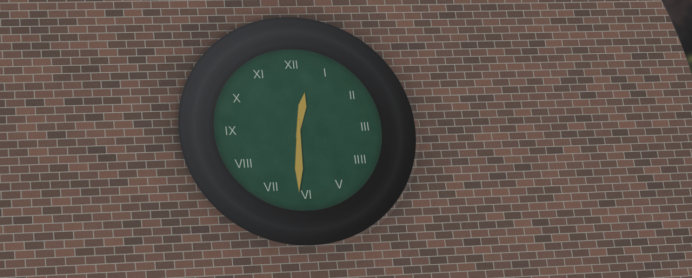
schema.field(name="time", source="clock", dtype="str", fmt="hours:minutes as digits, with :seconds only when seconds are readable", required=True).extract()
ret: 12:31
